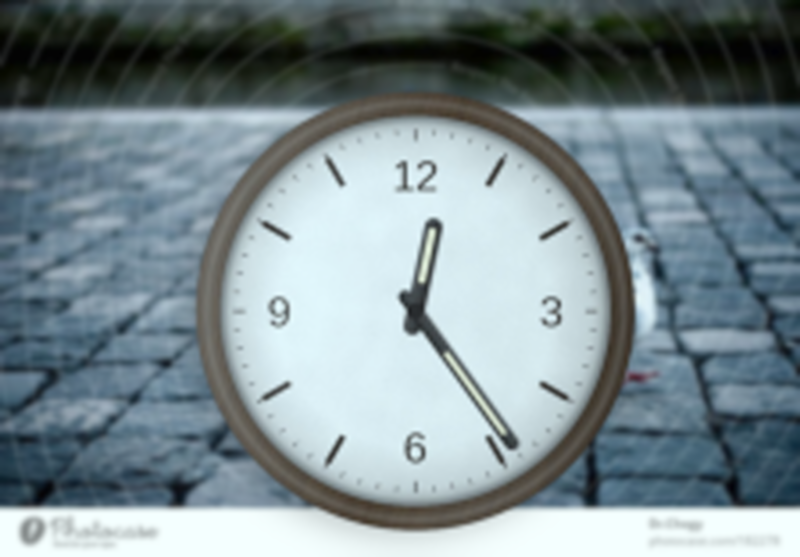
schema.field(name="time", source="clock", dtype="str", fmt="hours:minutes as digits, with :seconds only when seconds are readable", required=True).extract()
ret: 12:24
